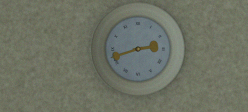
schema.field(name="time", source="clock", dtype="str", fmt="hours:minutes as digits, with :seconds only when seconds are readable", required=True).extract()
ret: 2:42
